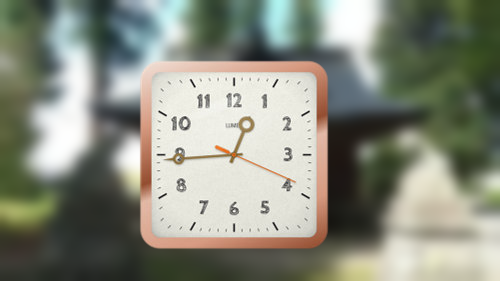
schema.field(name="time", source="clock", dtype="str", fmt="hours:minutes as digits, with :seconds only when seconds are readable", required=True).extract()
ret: 12:44:19
